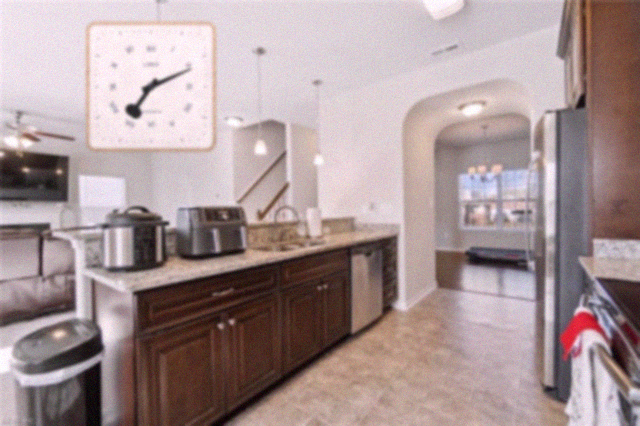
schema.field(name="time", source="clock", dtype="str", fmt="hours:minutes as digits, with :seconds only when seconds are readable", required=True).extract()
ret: 7:11
